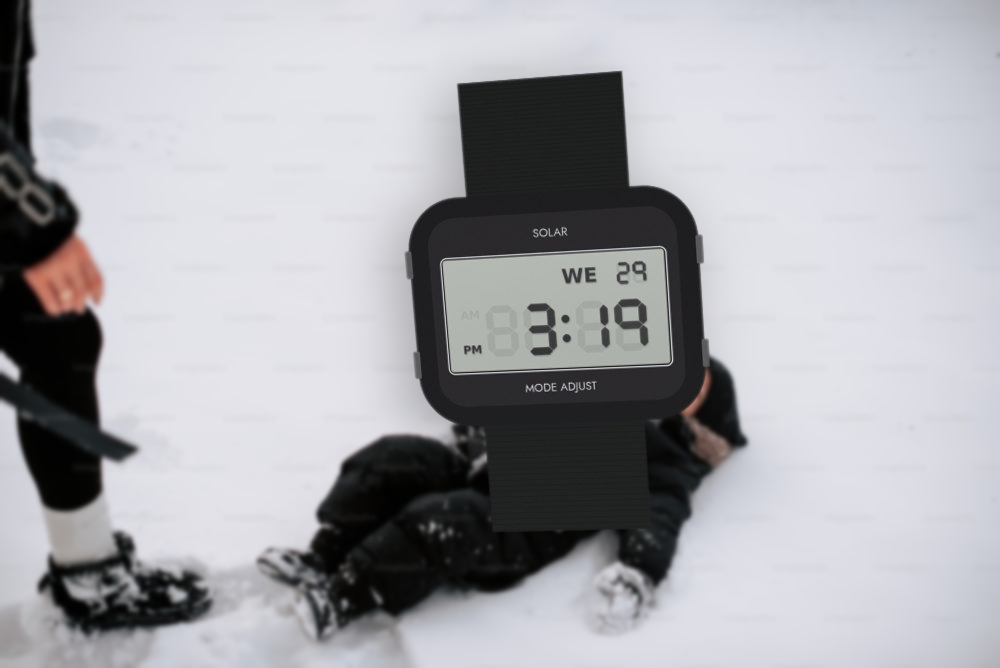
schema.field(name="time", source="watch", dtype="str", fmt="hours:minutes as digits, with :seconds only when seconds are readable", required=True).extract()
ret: 3:19
